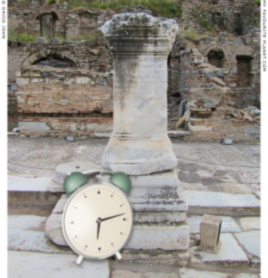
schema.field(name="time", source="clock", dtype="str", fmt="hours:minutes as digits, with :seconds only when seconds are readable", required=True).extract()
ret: 6:13
